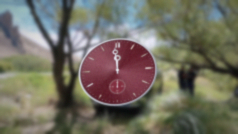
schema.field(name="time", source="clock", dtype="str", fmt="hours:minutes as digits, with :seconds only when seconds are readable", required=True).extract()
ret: 11:59
